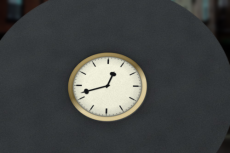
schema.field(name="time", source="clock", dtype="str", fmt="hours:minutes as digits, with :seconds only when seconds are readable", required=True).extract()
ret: 12:42
